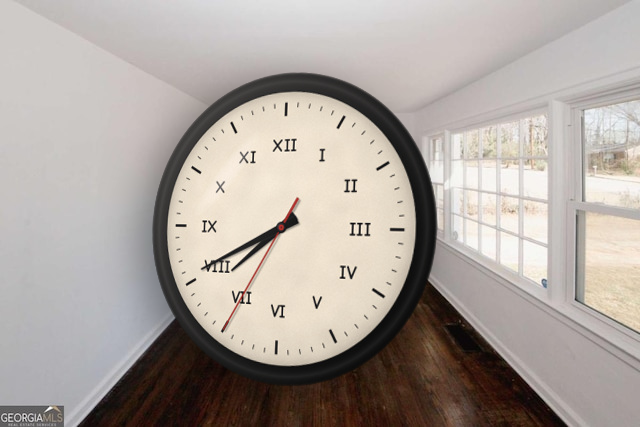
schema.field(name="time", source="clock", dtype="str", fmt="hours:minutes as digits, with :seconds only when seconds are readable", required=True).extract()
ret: 7:40:35
